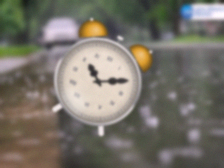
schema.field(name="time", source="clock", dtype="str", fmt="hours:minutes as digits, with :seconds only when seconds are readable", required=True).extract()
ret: 10:10
